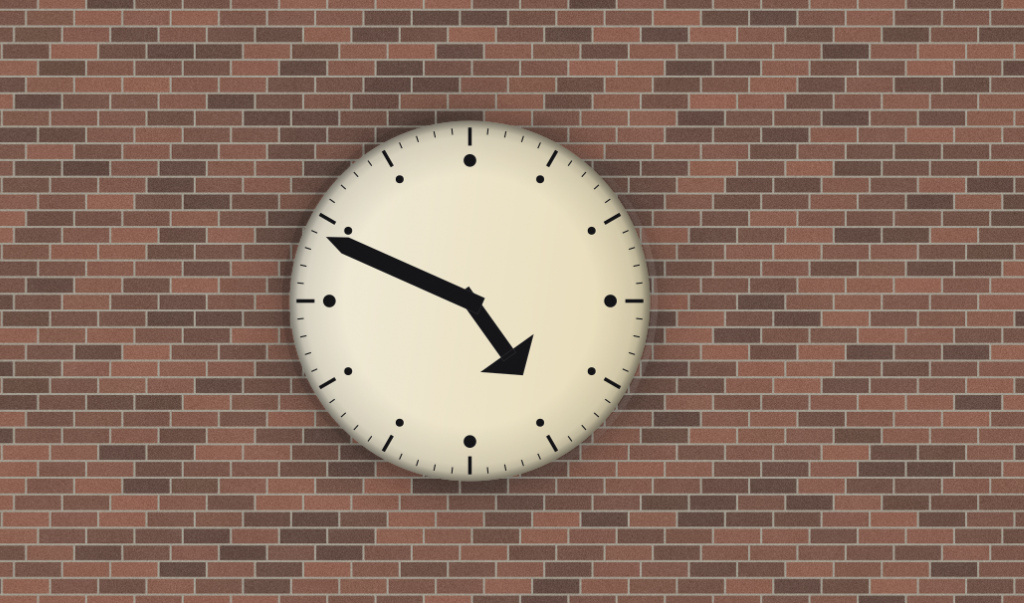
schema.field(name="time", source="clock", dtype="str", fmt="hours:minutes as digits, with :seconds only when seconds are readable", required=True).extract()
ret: 4:49
